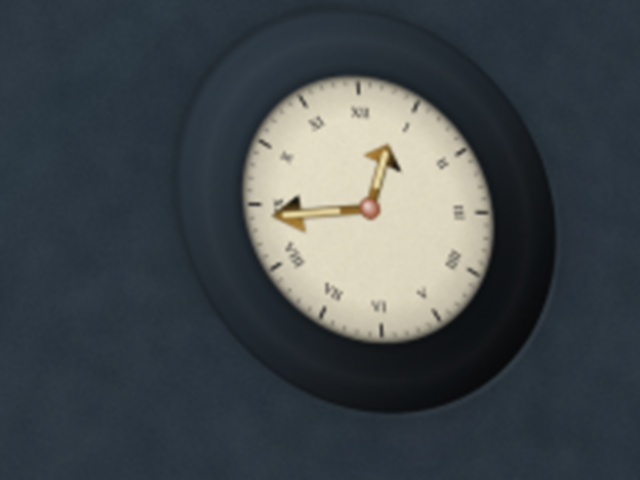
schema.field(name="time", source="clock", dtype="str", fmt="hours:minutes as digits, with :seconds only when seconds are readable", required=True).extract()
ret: 12:44
